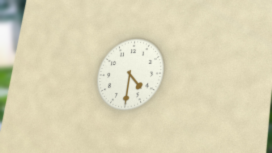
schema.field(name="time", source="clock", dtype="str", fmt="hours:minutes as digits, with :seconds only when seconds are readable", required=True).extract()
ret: 4:30
